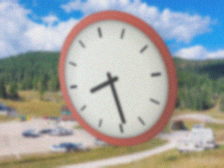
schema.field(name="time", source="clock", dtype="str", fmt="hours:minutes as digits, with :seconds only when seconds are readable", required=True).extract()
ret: 8:29
